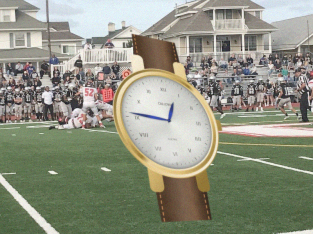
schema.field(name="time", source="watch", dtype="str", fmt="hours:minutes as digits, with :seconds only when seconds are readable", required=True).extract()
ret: 12:46
